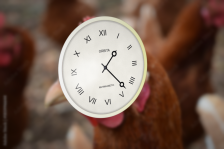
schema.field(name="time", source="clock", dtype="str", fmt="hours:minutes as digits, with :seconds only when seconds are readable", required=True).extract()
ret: 1:23
